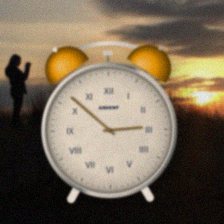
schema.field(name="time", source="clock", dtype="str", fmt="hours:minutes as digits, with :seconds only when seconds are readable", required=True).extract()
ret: 2:52
